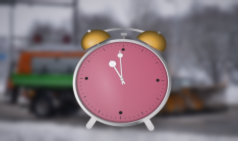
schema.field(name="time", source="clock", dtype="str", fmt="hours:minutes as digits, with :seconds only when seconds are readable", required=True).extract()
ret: 10:59
